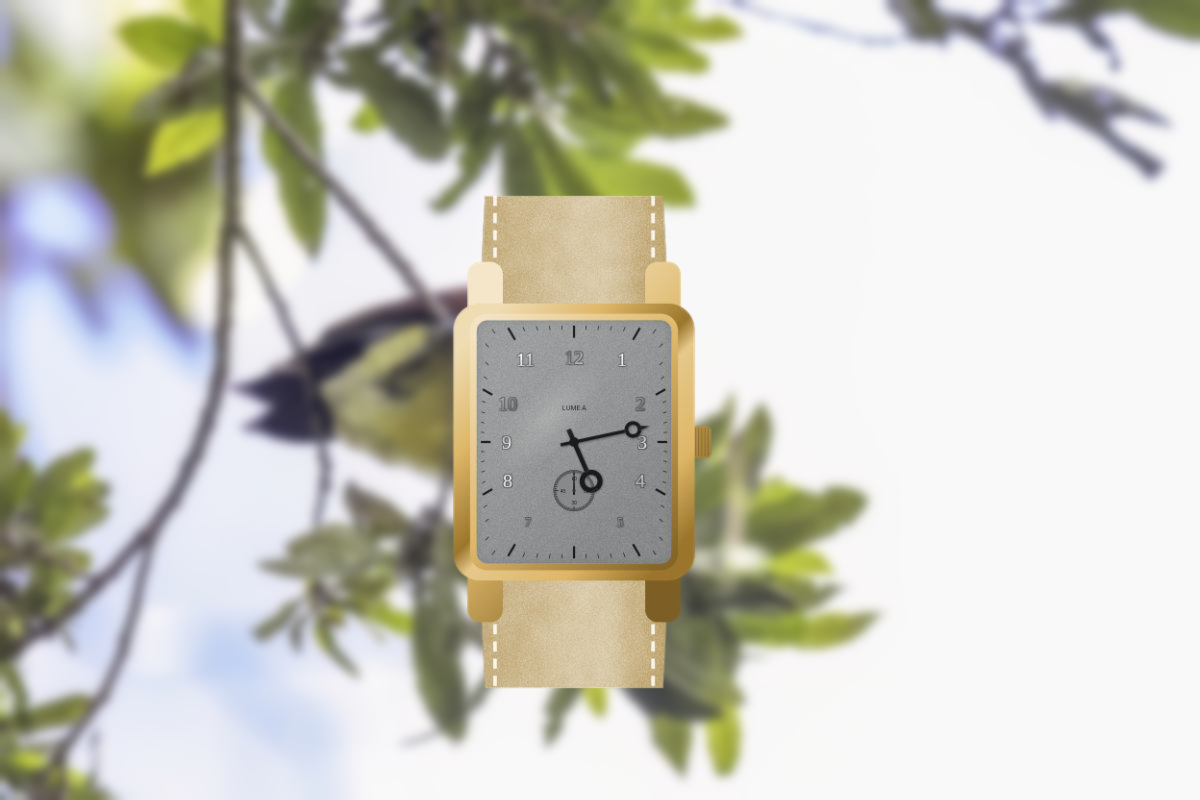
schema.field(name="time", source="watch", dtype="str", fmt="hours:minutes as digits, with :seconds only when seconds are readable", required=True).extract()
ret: 5:13
